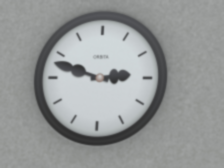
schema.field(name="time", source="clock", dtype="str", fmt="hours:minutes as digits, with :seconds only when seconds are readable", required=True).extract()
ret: 2:48
